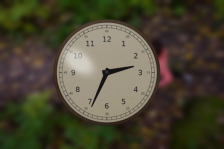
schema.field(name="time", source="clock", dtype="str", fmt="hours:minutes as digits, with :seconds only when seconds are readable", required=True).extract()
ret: 2:34
